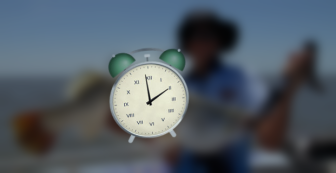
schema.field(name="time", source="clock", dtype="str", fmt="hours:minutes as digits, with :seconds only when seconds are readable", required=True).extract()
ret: 1:59
